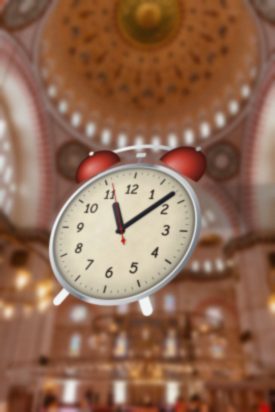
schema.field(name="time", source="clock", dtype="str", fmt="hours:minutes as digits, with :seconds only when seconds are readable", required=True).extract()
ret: 11:07:56
